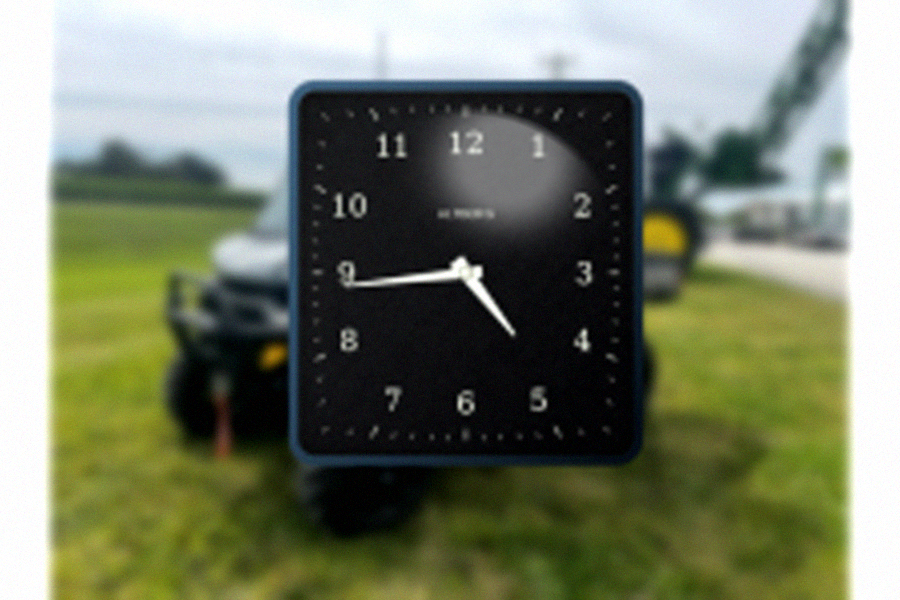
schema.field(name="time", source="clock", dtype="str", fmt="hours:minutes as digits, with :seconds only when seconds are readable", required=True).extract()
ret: 4:44
